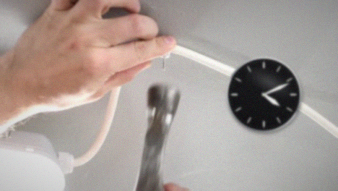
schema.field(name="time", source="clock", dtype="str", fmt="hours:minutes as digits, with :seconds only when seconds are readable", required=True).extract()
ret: 4:11
